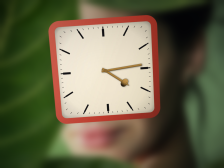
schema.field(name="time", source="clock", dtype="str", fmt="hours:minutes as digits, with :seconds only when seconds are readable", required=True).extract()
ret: 4:14
